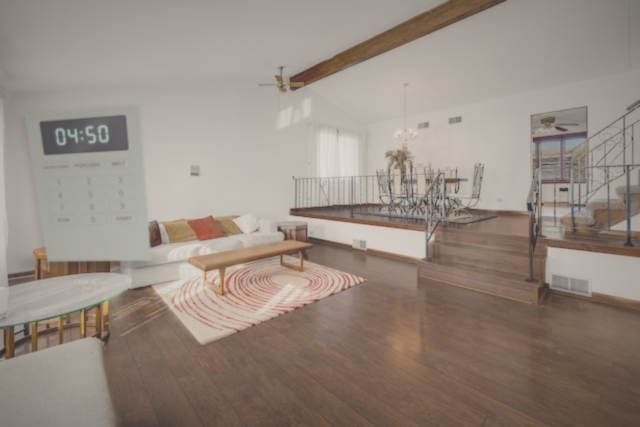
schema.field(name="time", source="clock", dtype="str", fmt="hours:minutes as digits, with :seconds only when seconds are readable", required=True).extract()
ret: 4:50
